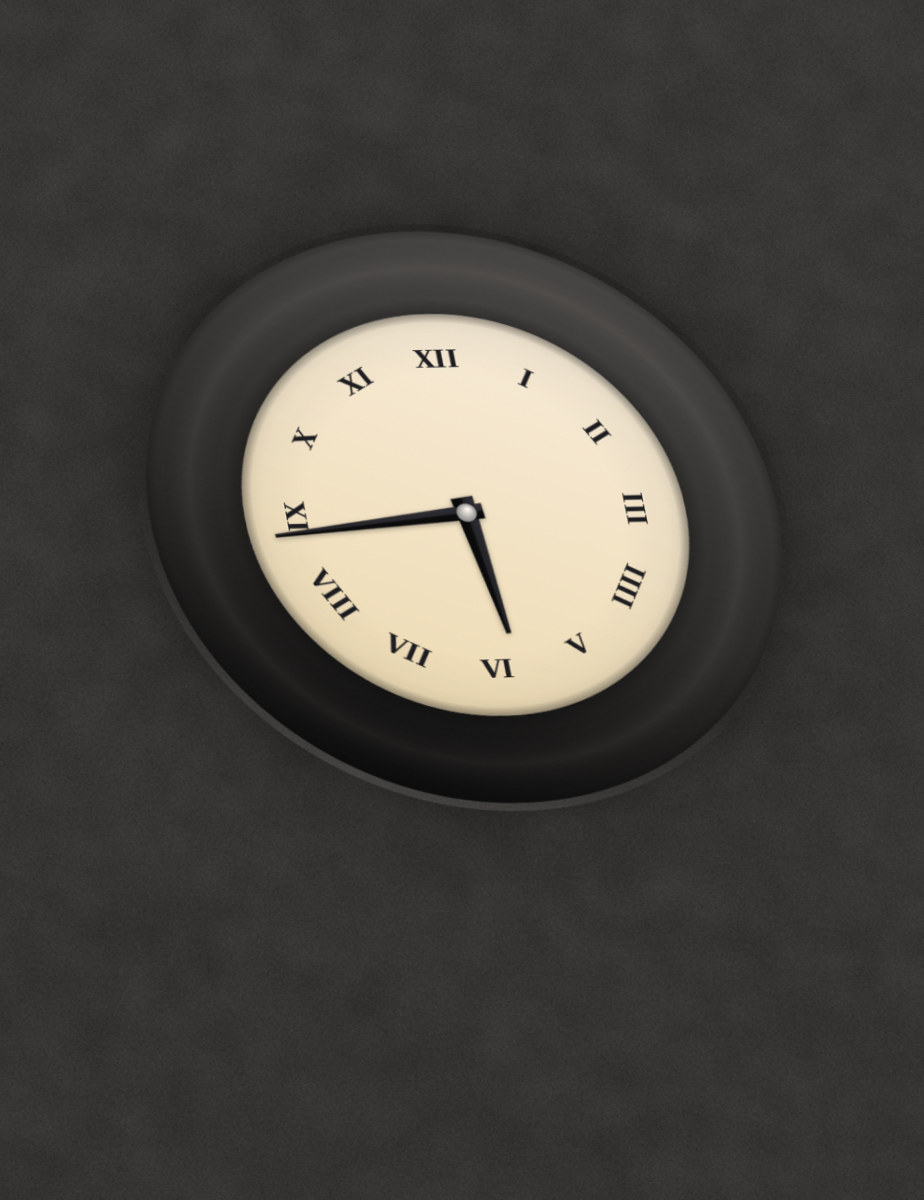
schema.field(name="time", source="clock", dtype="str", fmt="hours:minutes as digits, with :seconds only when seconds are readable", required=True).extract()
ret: 5:44
